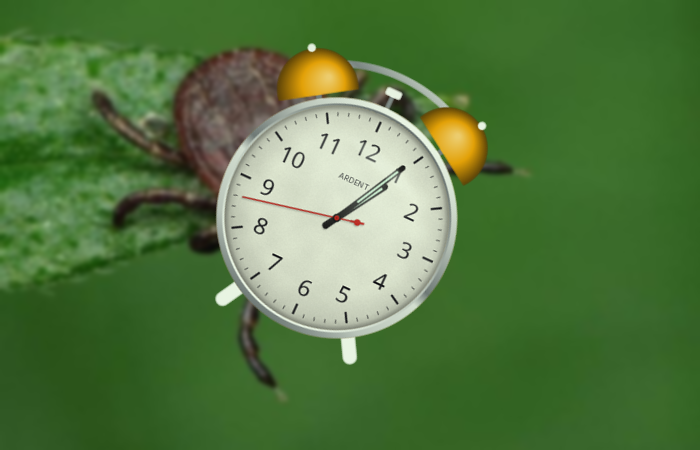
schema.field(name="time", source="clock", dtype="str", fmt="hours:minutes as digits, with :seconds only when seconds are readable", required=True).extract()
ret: 1:04:43
